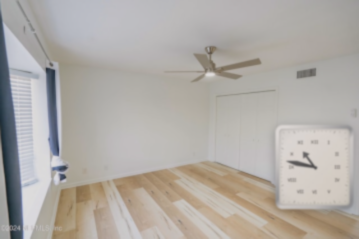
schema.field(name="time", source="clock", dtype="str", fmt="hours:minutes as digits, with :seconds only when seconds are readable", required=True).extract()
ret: 10:47
